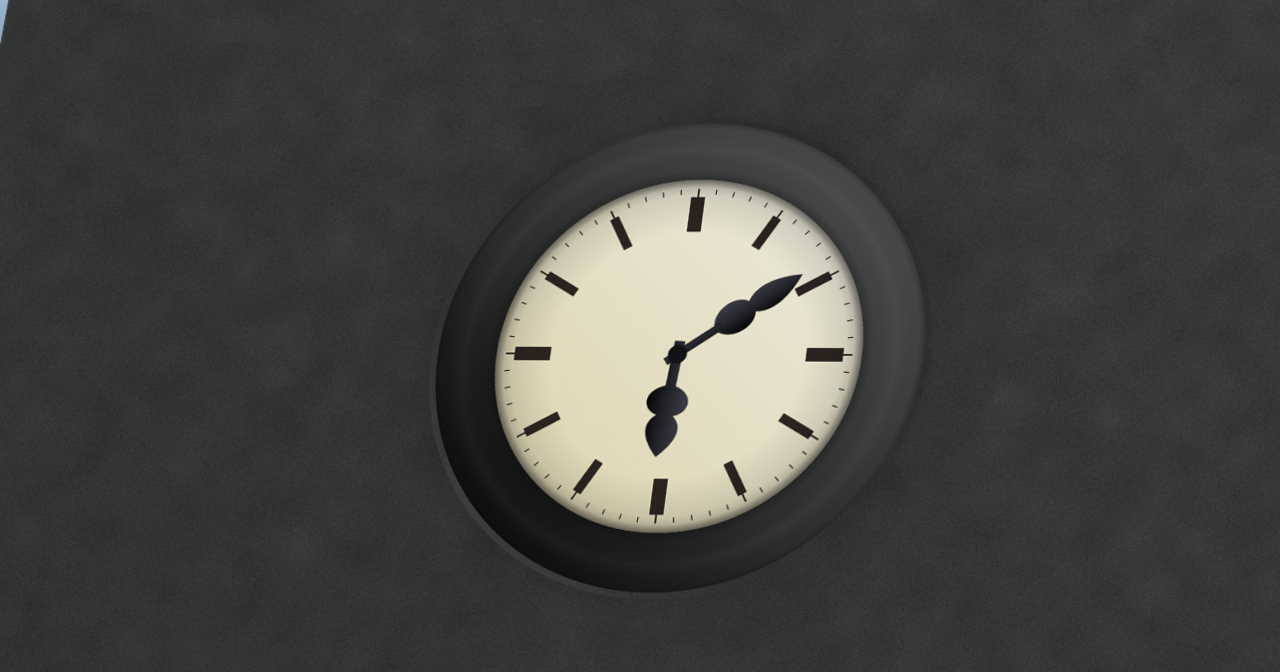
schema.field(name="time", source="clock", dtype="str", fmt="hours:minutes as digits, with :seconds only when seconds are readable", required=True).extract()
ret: 6:09
